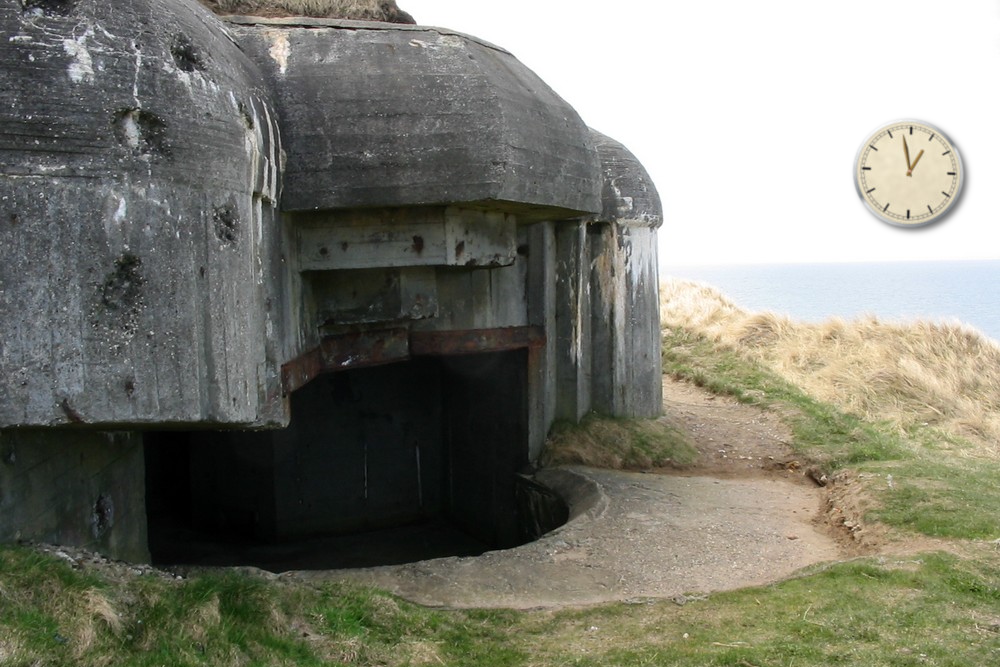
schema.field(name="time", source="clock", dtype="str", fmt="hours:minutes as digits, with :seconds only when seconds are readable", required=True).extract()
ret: 12:58
